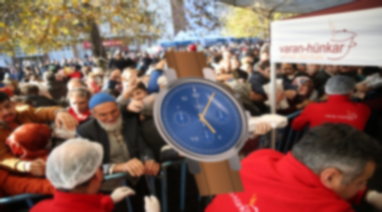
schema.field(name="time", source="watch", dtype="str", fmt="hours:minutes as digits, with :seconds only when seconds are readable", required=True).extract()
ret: 5:06
